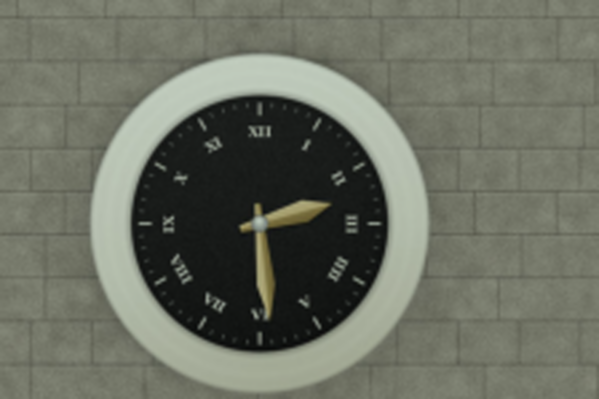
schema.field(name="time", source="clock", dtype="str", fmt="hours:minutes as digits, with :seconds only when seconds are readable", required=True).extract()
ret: 2:29
